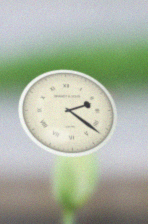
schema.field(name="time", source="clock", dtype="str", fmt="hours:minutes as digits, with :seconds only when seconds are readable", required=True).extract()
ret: 2:22
